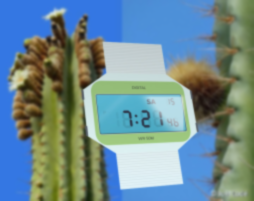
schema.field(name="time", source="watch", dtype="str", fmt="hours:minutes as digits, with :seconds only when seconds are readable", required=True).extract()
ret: 7:21
